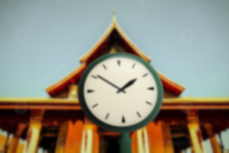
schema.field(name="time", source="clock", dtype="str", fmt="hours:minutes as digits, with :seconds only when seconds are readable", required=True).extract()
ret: 1:51
